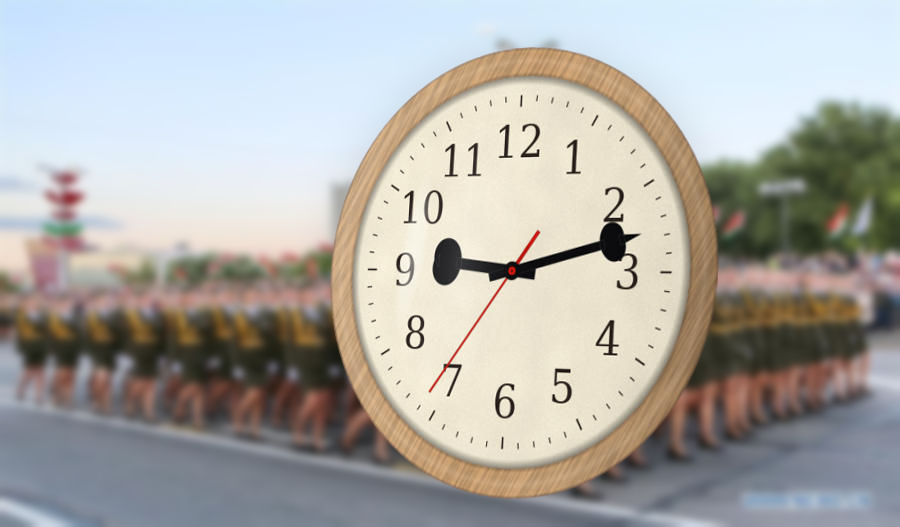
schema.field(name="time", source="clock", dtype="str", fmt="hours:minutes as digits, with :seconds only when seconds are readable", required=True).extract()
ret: 9:12:36
